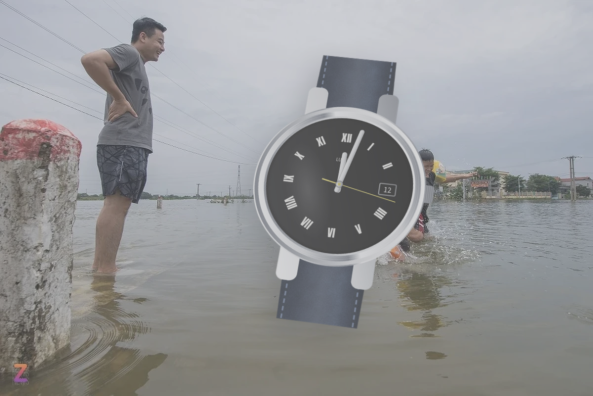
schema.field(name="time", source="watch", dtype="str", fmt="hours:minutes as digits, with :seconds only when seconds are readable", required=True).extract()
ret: 12:02:17
